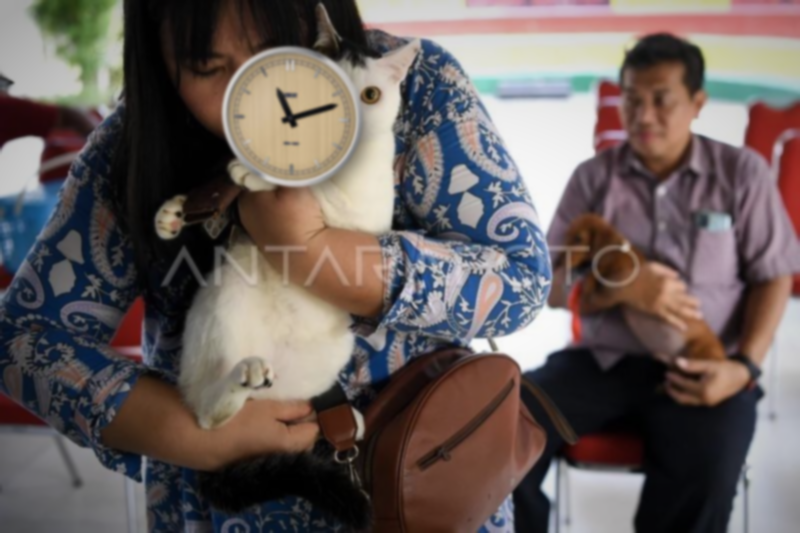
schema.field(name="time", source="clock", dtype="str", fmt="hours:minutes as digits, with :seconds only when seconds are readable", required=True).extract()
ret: 11:12
